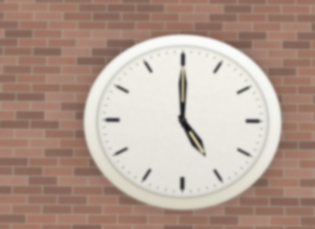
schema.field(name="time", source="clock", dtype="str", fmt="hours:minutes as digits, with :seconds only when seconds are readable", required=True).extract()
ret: 5:00
